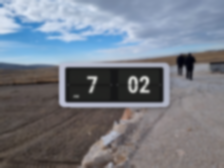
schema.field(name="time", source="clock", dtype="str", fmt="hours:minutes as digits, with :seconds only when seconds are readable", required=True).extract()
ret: 7:02
